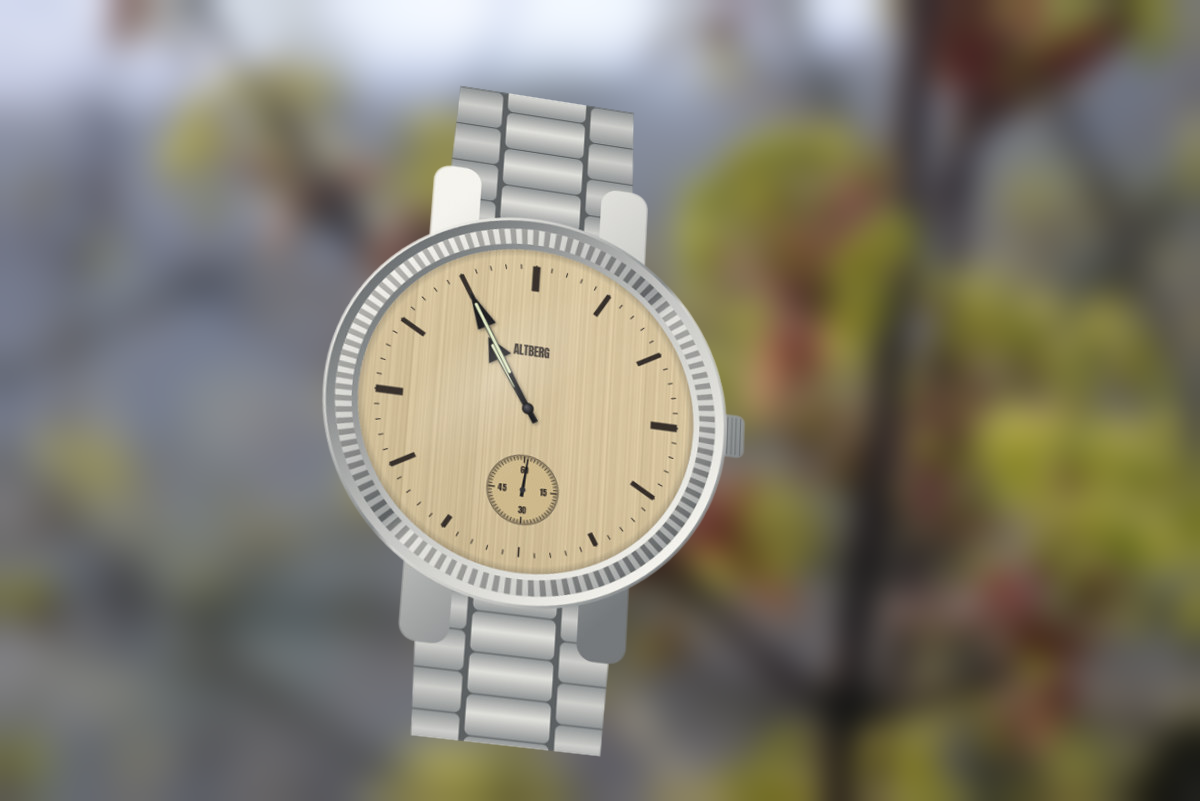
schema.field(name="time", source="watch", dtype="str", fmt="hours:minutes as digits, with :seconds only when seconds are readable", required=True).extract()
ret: 10:55:01
